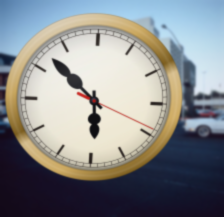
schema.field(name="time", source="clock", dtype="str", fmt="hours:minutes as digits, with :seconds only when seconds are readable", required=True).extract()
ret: 5:52:19
